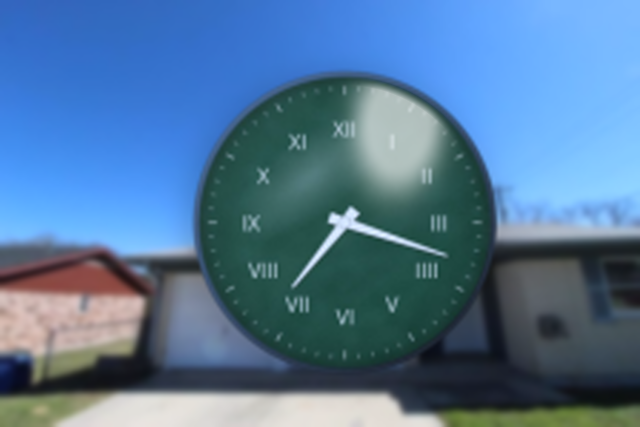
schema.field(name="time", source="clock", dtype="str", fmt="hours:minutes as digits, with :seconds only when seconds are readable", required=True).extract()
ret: 7:18
